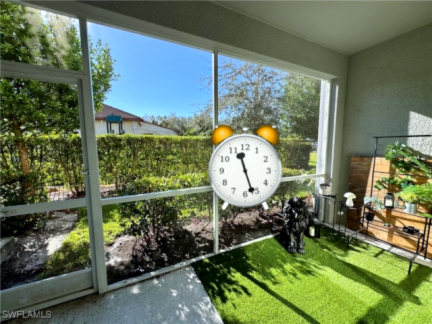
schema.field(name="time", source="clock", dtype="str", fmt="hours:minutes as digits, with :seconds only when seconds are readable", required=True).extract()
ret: 11:27
